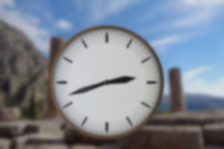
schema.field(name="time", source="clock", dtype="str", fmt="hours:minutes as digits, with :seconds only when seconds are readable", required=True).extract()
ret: 2:42
